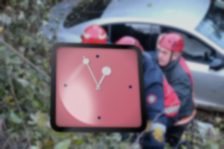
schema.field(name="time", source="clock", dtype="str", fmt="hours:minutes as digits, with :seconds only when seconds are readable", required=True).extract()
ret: 12:56
